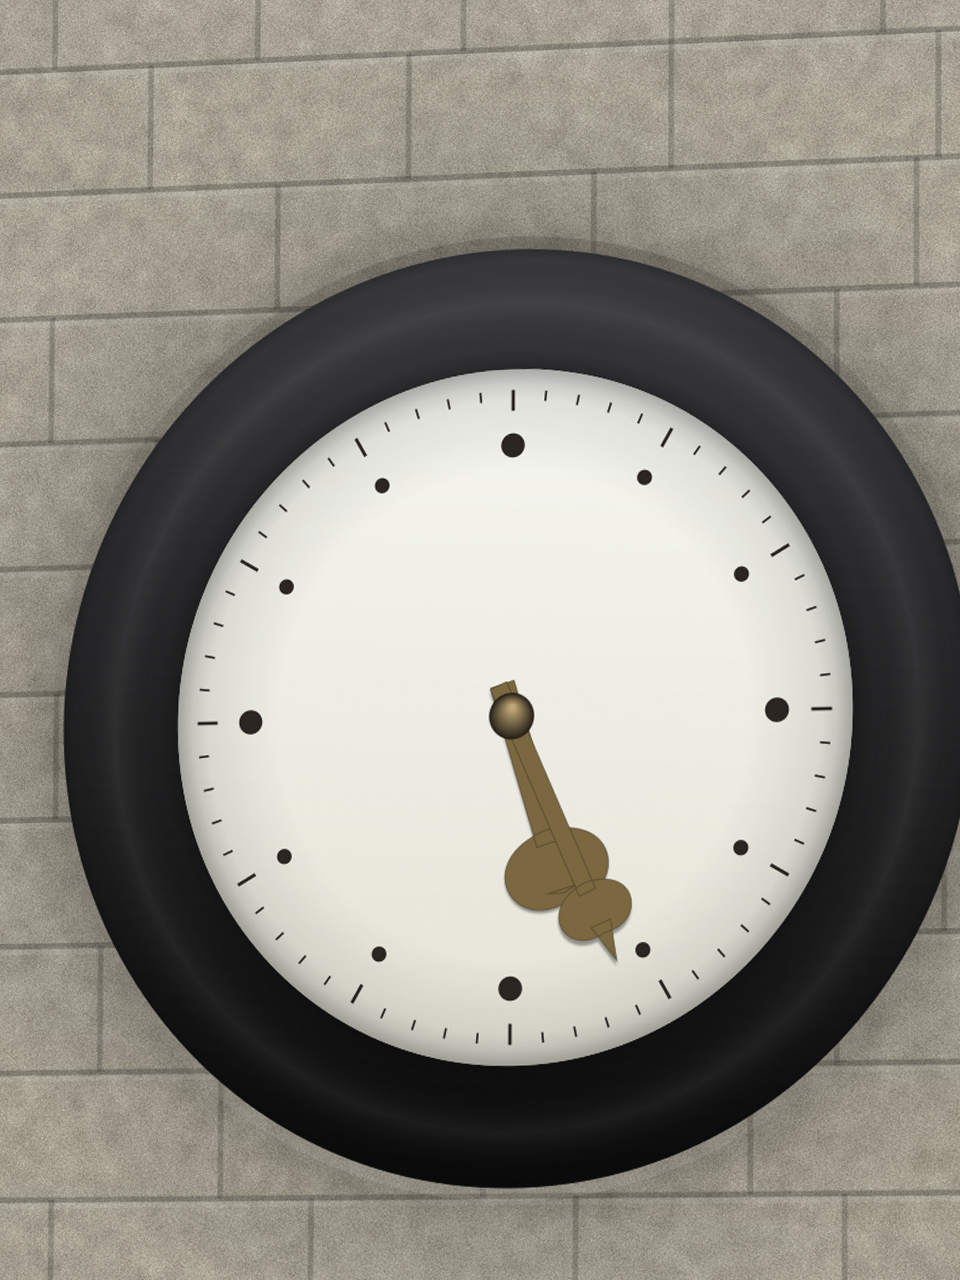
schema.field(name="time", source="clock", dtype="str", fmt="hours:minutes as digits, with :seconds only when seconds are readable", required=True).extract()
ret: 5:26
